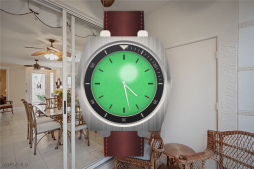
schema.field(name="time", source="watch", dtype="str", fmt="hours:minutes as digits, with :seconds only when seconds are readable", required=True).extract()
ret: 4:28
